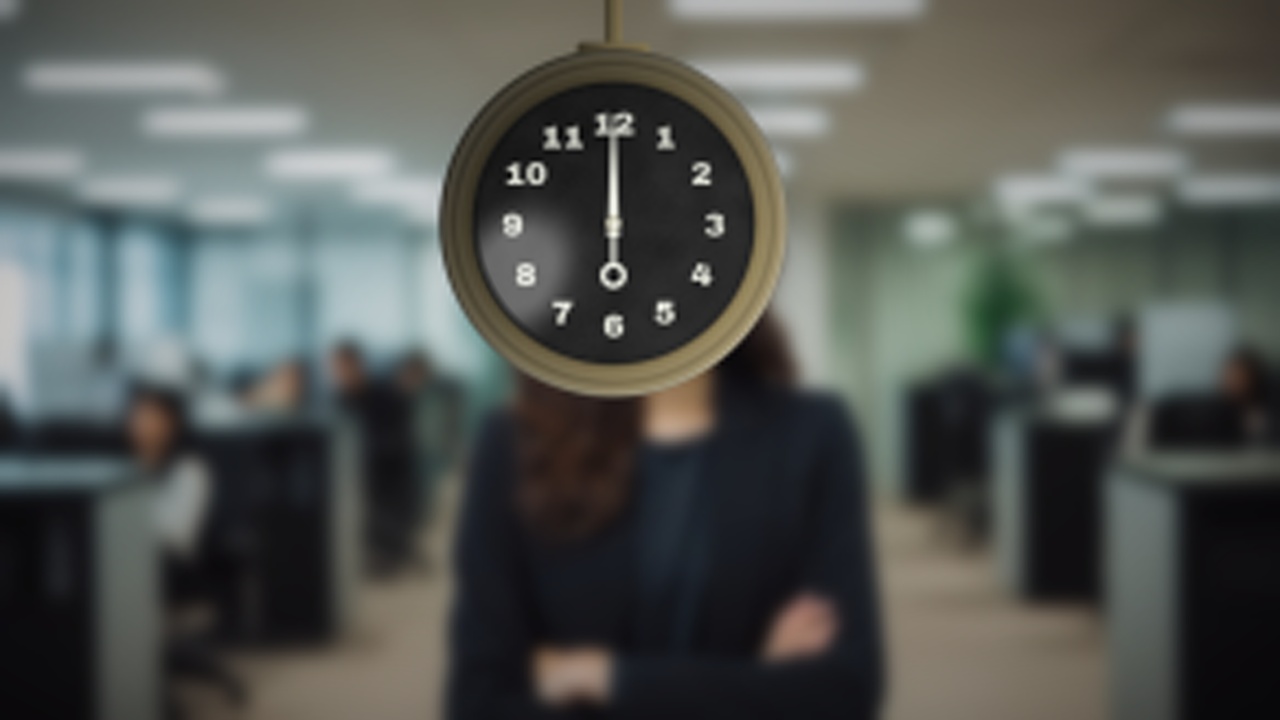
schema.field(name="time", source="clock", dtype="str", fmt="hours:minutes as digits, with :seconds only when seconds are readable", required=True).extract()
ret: 6:00
